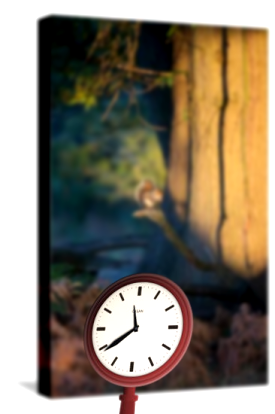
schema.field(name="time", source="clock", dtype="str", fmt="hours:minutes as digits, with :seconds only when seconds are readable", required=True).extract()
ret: 11:39
